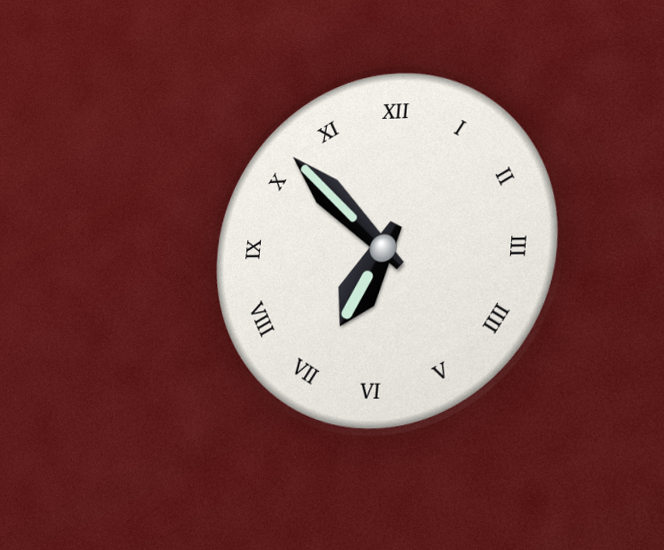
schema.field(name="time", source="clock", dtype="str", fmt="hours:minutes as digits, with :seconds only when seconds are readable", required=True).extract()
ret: 6:52
